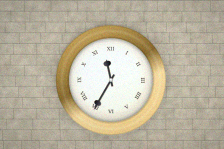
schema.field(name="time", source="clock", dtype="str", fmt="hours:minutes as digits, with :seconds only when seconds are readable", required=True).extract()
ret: 11:35
